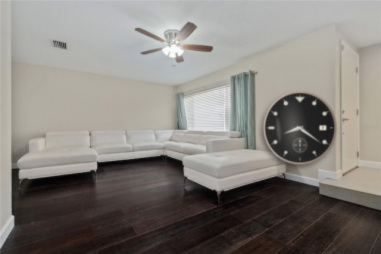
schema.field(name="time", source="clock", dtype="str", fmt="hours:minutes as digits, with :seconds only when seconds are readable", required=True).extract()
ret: 8:21
